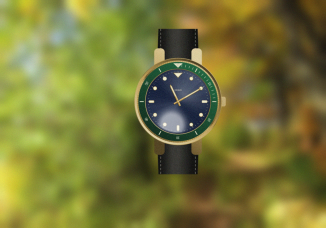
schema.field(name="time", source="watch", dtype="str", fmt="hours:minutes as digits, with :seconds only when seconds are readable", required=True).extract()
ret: 11:10
